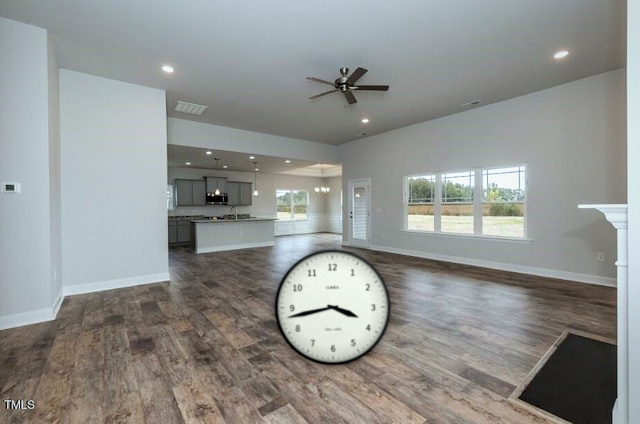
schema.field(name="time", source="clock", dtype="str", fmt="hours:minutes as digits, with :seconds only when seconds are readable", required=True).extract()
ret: 3:43
